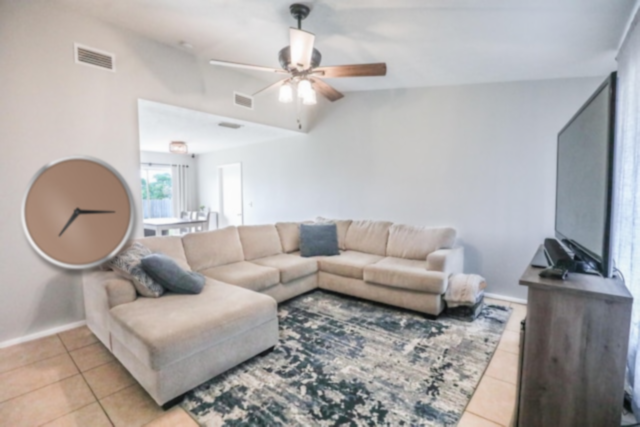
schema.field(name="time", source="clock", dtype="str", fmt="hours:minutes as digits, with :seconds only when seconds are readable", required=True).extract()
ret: 7:15
